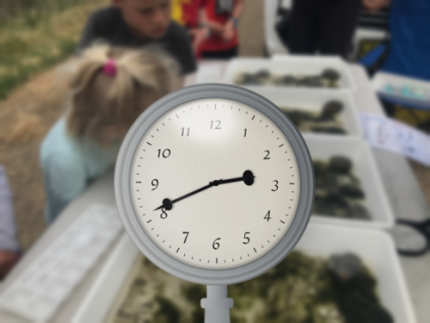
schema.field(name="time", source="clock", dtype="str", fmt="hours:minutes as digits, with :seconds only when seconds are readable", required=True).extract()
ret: 2:41
